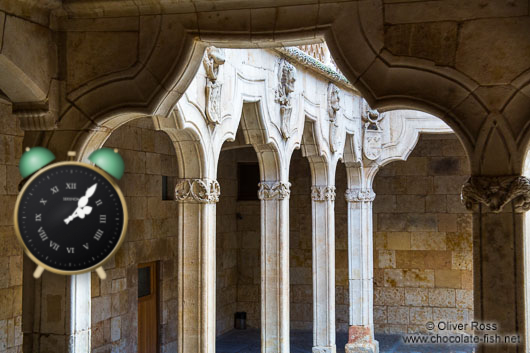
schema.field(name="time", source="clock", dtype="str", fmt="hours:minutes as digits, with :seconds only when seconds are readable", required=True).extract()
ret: 2:06
